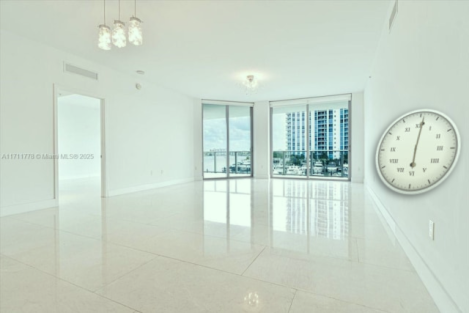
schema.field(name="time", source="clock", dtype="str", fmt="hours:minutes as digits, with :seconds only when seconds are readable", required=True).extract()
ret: 6:01
